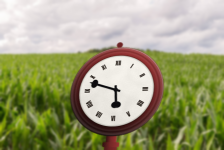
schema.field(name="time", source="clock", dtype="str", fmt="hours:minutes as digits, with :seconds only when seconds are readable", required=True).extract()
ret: 5:48
